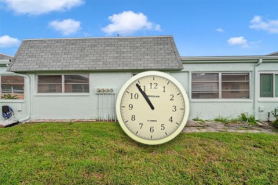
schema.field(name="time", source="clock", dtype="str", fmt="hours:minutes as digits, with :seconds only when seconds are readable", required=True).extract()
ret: 10:54
